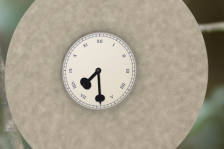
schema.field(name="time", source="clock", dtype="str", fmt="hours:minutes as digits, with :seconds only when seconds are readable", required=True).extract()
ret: 7:29
